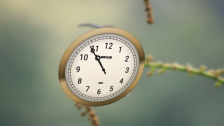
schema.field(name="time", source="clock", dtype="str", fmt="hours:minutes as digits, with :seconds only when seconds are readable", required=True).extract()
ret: 10:54
